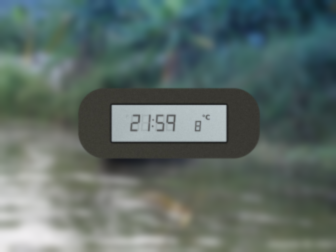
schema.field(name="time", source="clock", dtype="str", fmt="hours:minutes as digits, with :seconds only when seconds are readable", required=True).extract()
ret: 21:59
